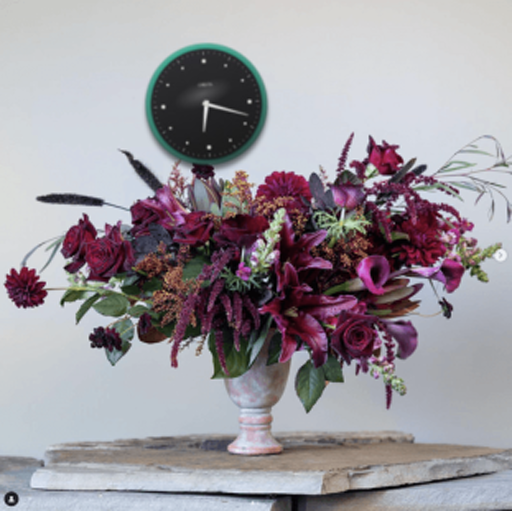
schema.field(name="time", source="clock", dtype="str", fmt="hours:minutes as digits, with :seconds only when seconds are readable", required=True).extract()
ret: 6:18
